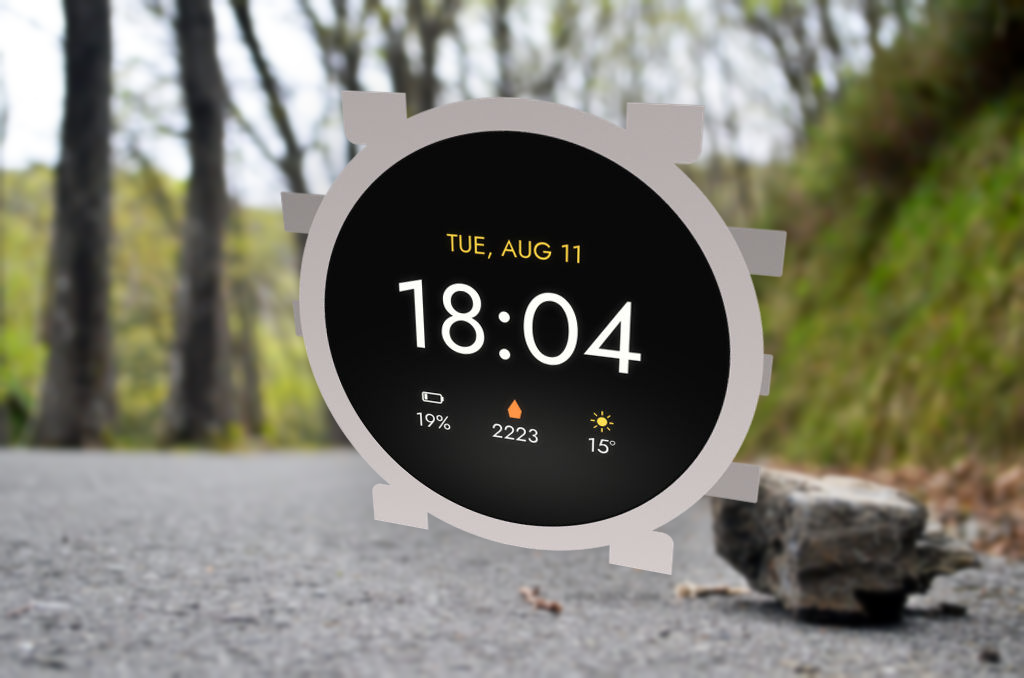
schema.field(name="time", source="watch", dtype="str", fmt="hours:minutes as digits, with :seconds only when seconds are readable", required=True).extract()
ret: 18:04
